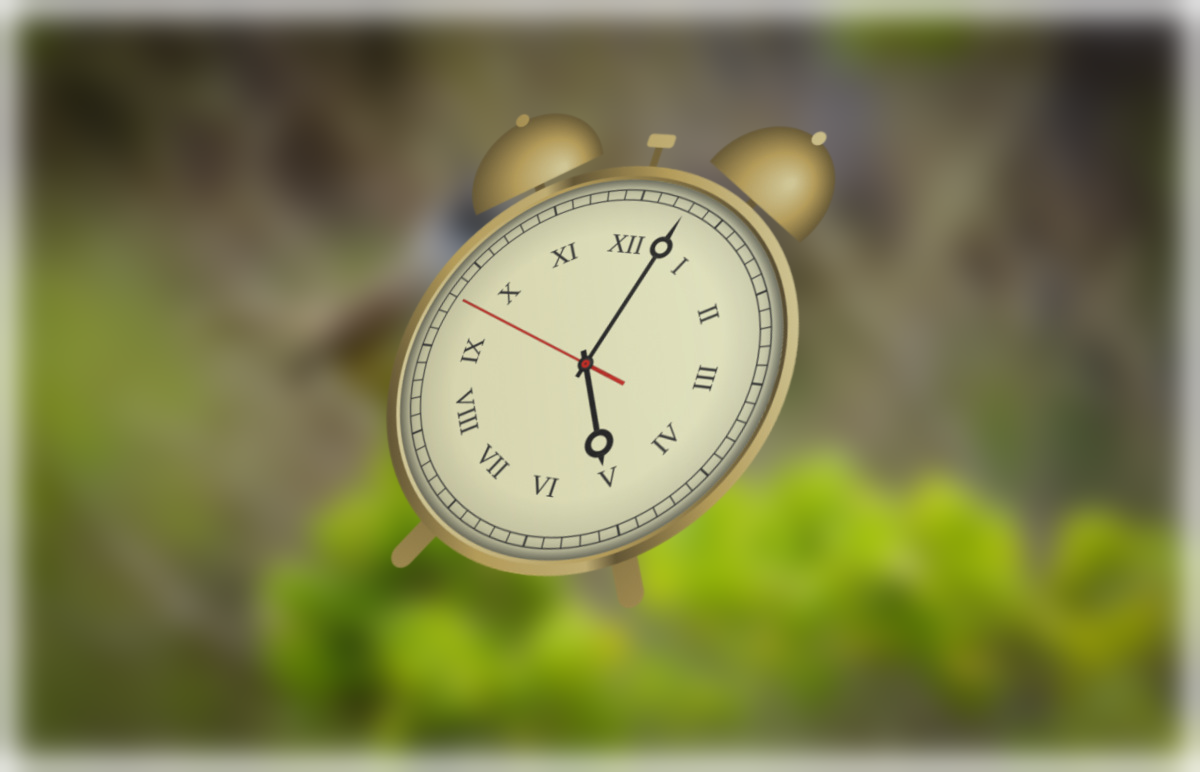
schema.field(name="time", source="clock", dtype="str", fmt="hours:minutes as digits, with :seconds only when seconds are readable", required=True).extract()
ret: 5:02:48
